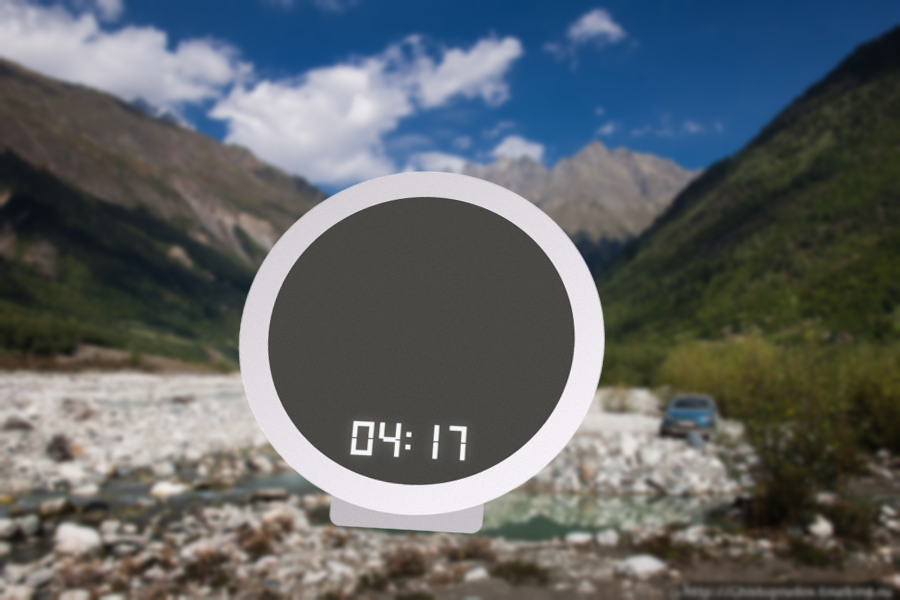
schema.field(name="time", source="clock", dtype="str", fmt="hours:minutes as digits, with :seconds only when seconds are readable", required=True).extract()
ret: 4:17
